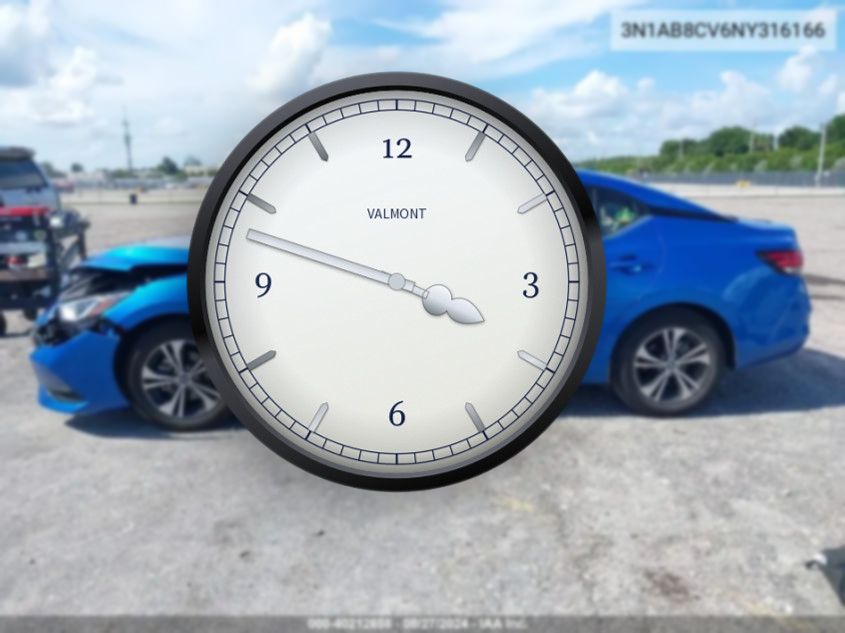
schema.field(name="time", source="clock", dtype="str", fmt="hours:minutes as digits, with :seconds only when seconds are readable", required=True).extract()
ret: 3:48
